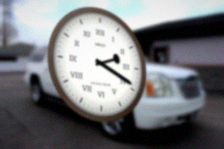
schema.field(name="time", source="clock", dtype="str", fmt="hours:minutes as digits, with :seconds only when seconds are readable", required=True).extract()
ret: 2:19
